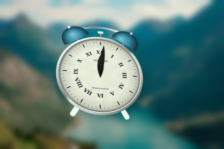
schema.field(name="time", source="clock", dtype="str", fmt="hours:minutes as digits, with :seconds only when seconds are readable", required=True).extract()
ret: 12:01
